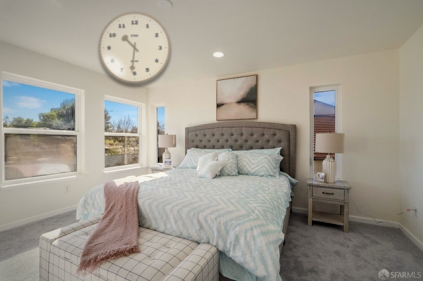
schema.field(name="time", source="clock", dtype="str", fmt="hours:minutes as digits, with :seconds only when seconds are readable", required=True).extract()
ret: 10:31
